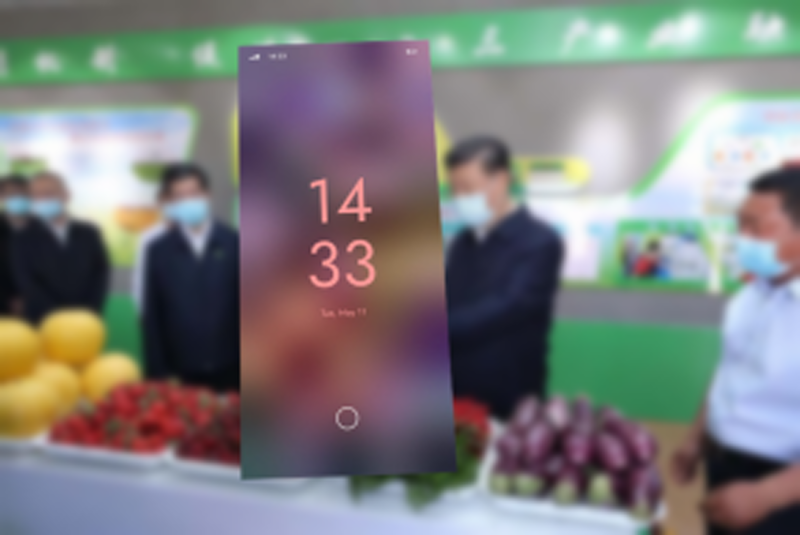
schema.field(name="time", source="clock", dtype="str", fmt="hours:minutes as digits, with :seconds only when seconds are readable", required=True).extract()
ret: 14:33
